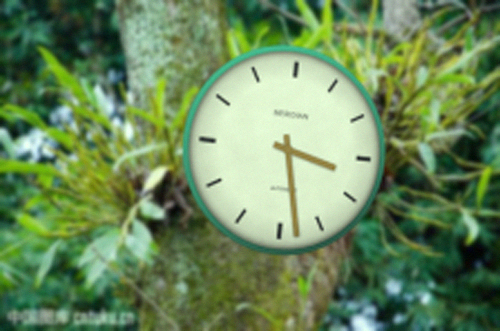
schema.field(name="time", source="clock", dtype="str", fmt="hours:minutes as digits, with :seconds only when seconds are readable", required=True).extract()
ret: 3:28
